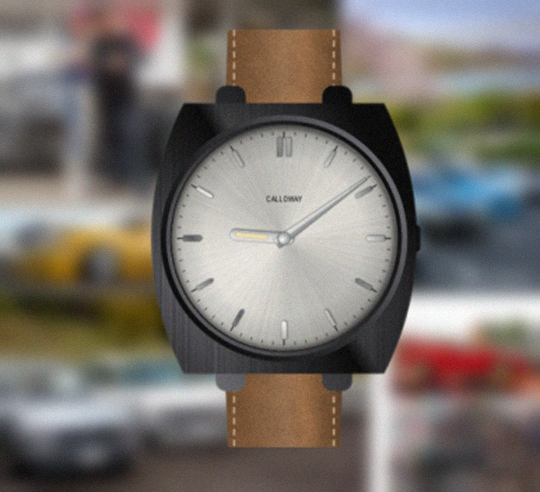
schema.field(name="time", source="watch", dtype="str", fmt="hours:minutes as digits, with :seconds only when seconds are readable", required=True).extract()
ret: 9:09
